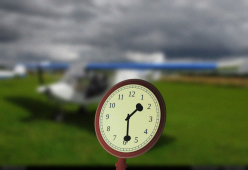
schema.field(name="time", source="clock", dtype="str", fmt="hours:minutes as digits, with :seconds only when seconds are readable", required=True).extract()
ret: 1:29
